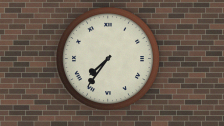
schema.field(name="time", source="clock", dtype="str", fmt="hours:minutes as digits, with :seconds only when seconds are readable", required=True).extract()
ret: 7:36
